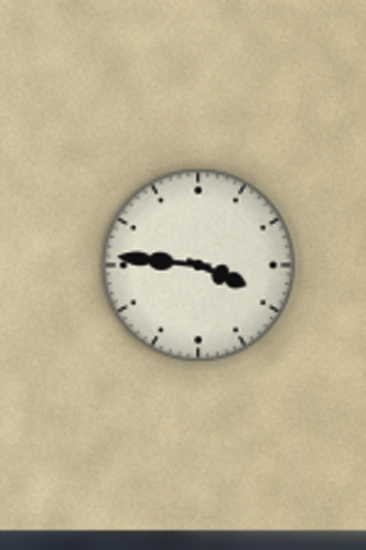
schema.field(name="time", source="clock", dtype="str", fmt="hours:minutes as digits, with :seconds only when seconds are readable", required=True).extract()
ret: 3:46
